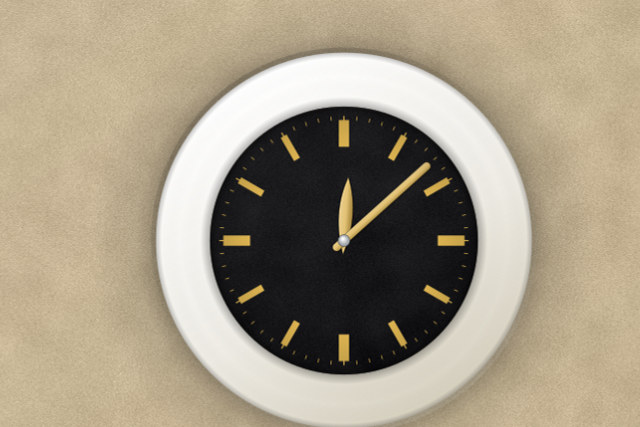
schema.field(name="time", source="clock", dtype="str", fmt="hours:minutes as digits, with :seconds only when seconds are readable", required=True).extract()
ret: 12:08
